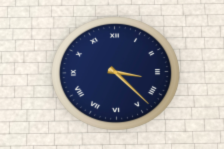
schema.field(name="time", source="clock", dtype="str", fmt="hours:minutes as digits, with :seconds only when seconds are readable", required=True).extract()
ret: 3:23
